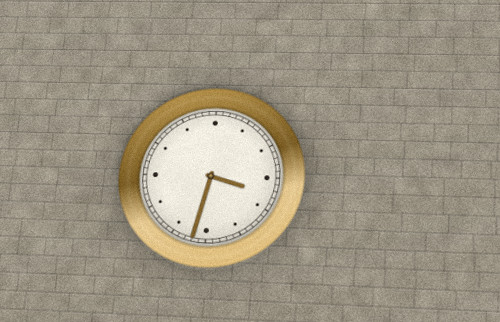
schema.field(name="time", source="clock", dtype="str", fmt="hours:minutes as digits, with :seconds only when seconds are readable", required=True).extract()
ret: 3:32
